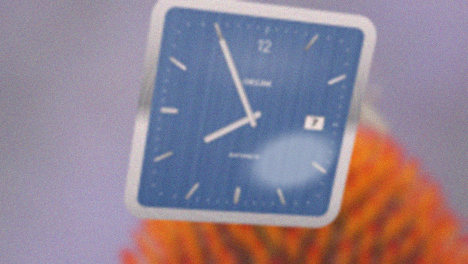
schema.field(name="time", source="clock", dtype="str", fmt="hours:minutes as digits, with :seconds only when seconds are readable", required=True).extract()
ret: 7:55
